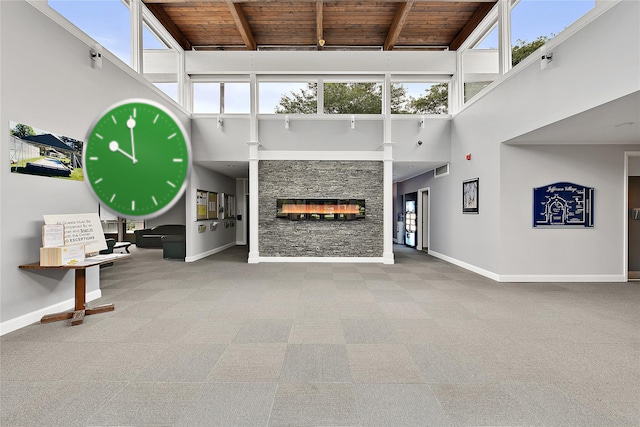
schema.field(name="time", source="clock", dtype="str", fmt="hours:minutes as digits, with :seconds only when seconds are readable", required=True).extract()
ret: 9:59
